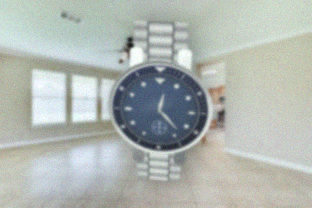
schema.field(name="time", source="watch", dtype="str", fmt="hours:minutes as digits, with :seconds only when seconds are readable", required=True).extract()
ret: 12:23
